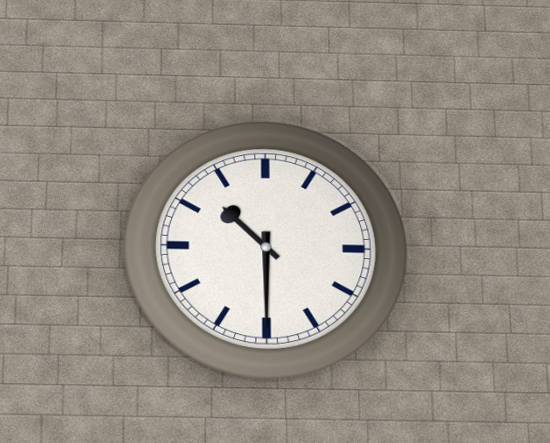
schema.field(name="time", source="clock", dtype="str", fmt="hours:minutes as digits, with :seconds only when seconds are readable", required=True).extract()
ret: 10:30
